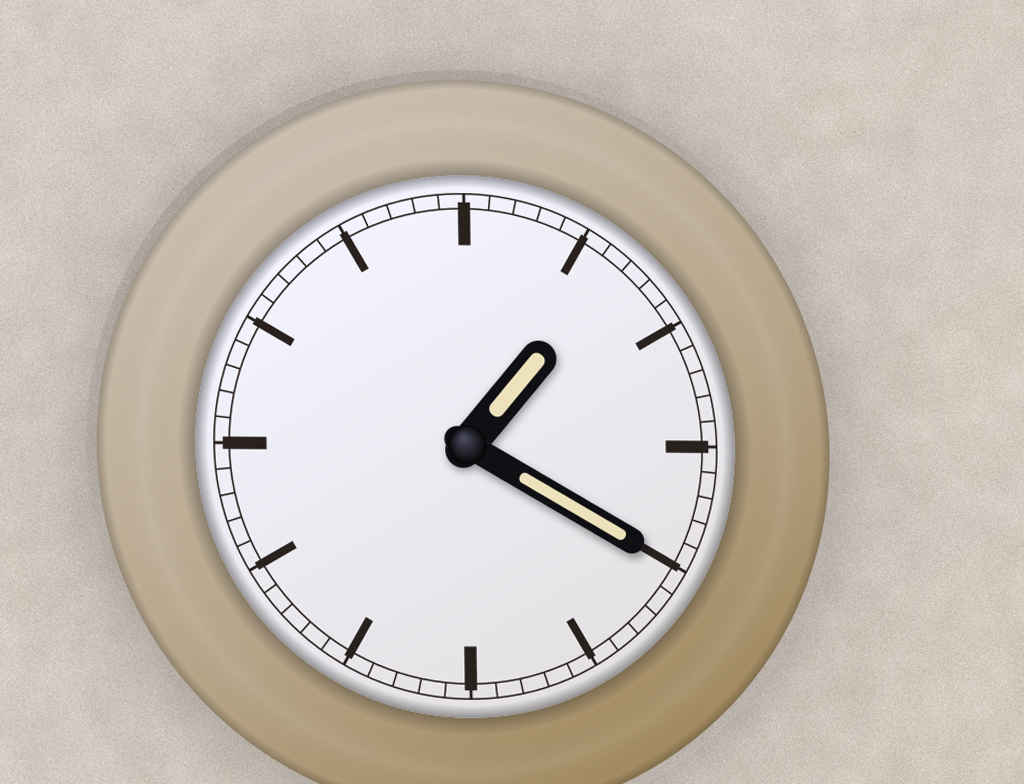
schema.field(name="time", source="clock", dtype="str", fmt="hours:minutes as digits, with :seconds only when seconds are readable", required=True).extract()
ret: 1:20
